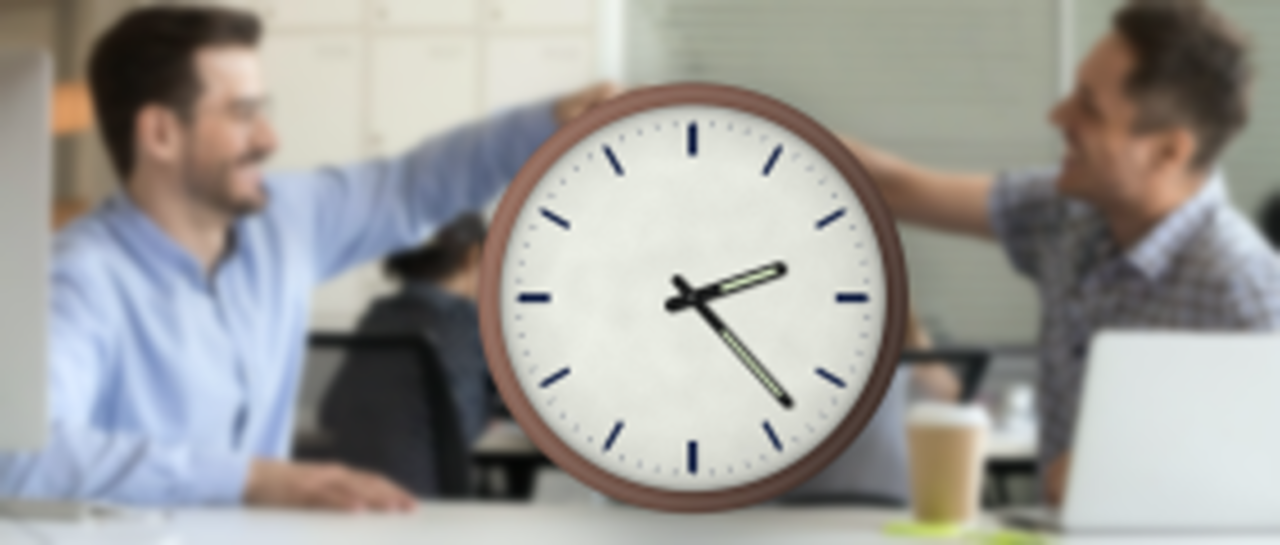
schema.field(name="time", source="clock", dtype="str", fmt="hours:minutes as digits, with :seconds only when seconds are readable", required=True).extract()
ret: 2:23
